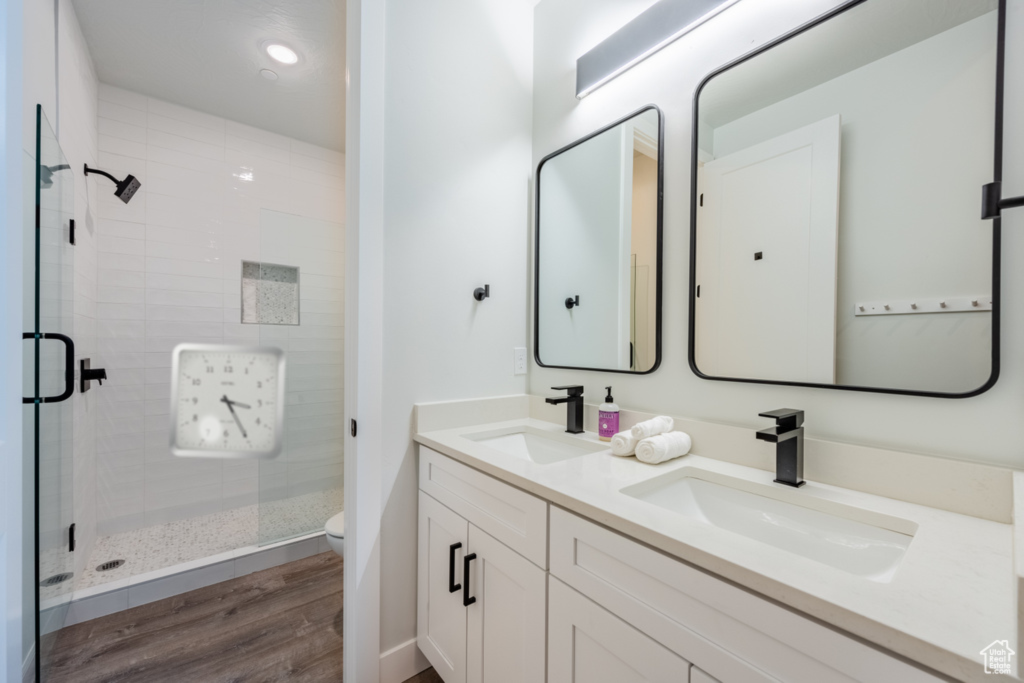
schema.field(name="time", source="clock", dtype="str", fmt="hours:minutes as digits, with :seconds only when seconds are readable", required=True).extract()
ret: 3:25
